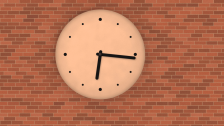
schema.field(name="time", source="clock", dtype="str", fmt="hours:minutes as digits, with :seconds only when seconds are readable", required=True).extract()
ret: 6:16
